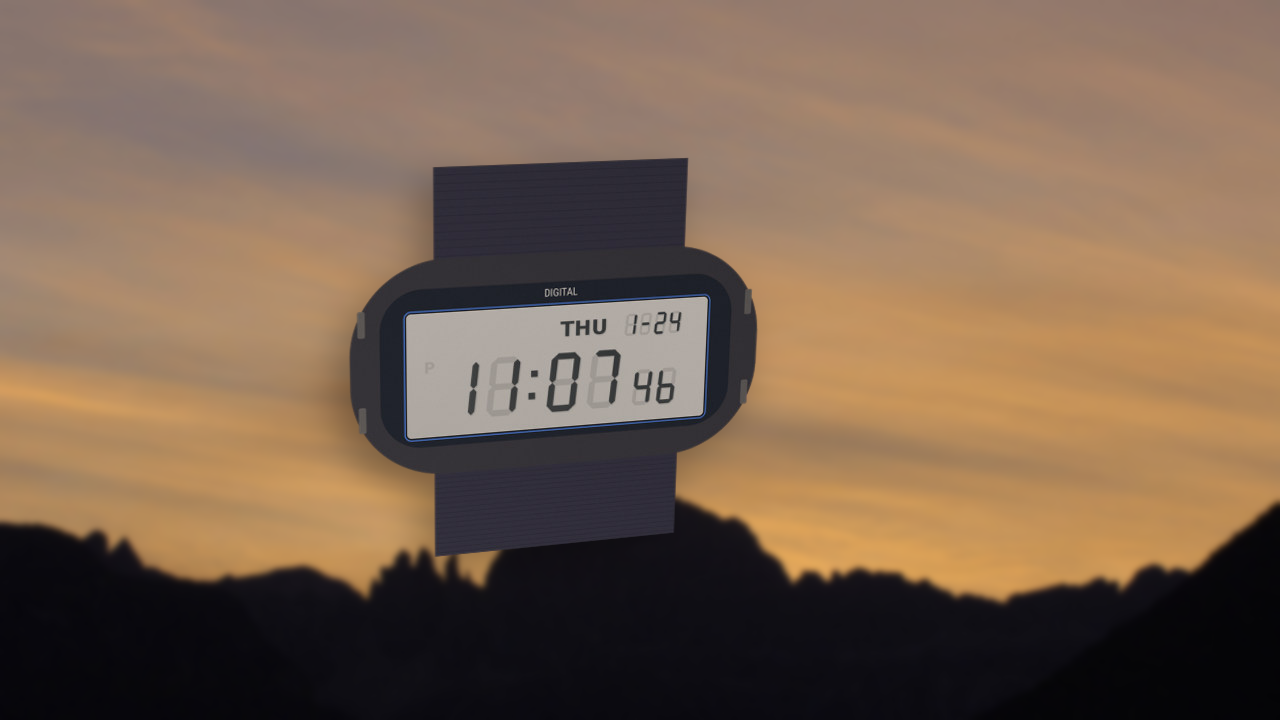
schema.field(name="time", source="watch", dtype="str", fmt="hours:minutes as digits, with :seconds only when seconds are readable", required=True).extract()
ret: 11:07:46
